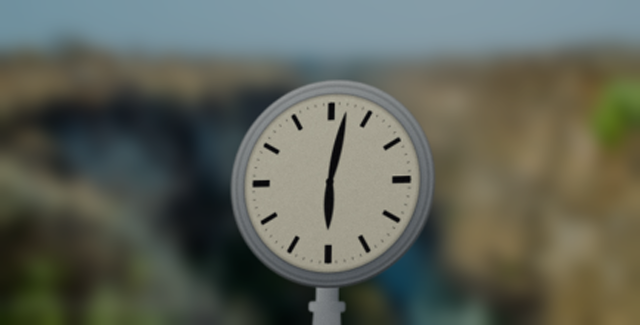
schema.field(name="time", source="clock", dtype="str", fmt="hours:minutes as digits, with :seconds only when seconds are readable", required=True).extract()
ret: 6:02
